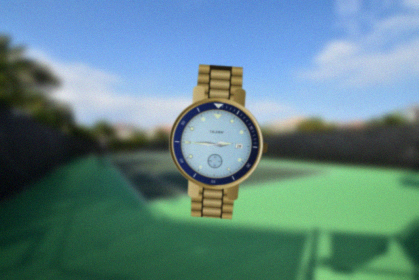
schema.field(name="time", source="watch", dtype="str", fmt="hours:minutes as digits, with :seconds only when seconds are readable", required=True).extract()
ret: 2:45
